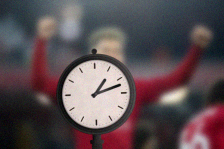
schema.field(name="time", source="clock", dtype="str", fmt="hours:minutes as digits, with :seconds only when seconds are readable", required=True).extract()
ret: 1:12
